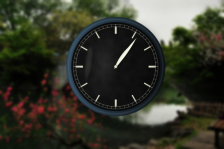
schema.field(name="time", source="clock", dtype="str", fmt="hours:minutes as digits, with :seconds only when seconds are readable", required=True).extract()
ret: 1:06
